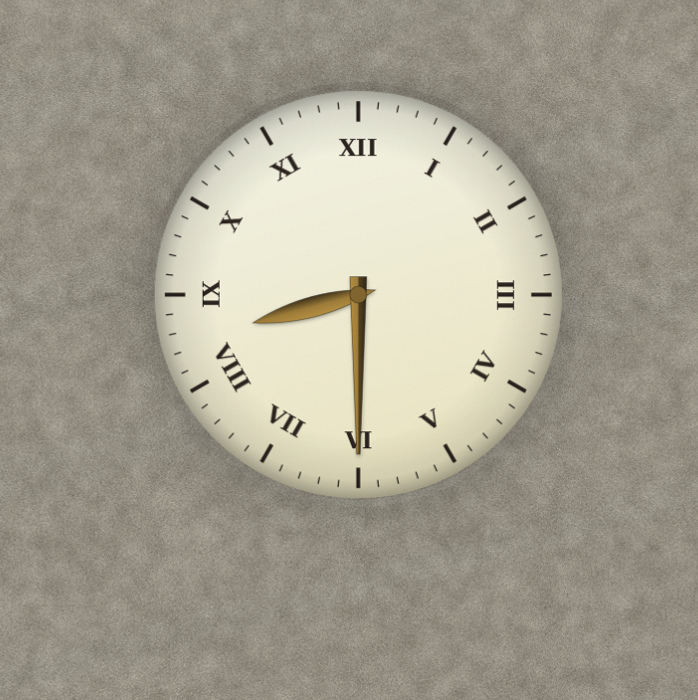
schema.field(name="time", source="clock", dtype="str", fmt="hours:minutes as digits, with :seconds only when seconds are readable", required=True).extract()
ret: 8:30
